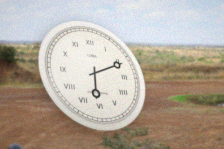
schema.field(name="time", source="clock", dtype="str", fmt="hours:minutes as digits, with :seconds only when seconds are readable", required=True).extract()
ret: 6:11
